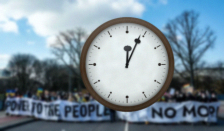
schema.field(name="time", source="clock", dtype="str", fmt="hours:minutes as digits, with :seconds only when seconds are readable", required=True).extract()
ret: 12:04
